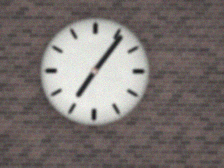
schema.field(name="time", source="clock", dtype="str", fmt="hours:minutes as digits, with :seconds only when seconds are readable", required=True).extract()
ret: 7:06
